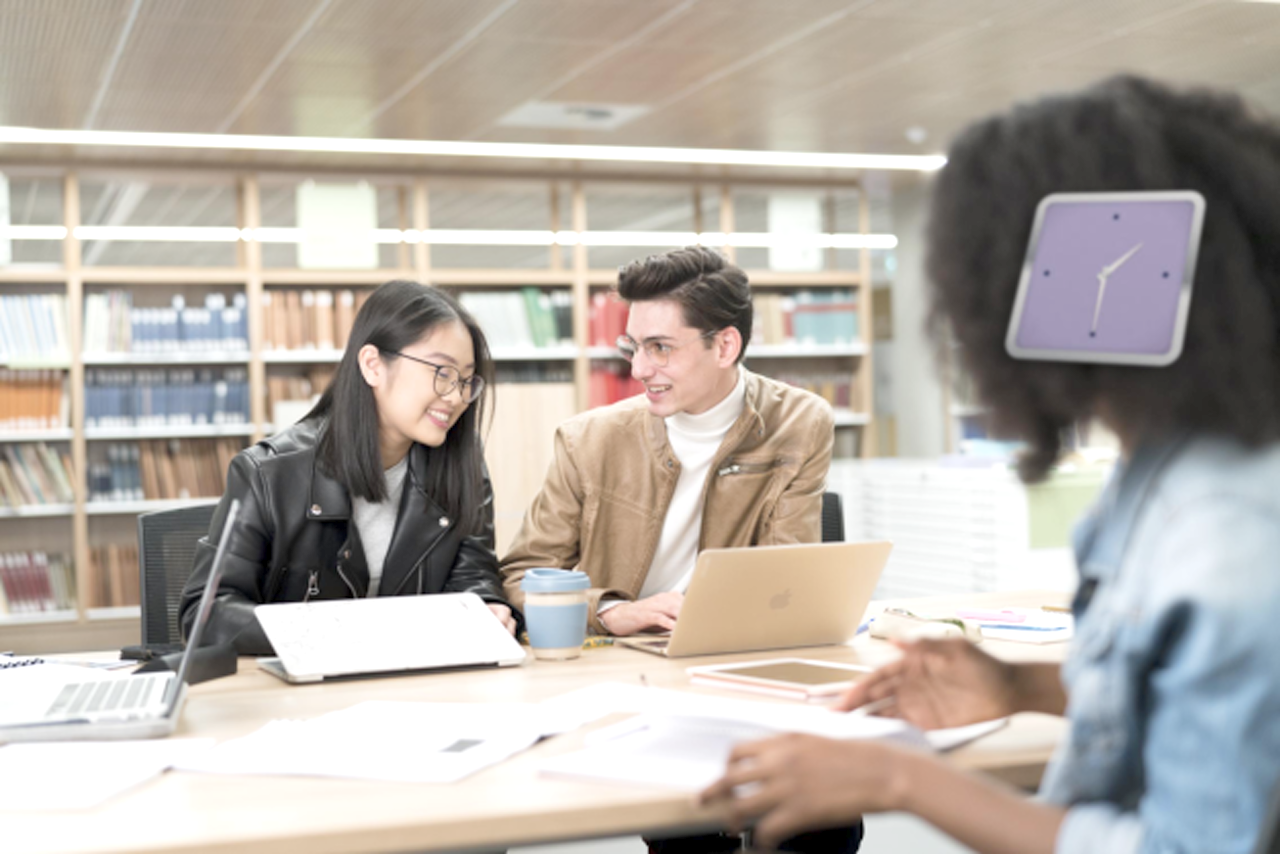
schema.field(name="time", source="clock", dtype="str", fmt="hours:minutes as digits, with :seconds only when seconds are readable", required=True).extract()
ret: 1:30
